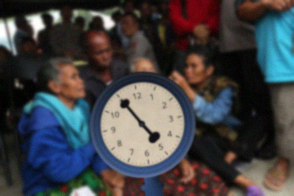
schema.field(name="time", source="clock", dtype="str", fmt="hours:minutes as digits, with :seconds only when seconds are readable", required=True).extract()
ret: 4:55
